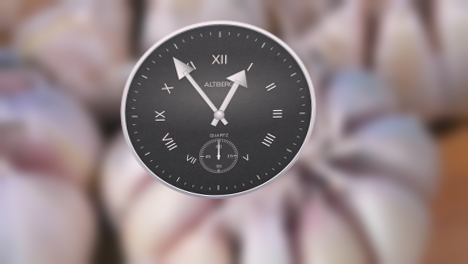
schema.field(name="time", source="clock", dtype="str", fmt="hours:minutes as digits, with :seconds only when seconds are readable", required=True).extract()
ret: 12:54
